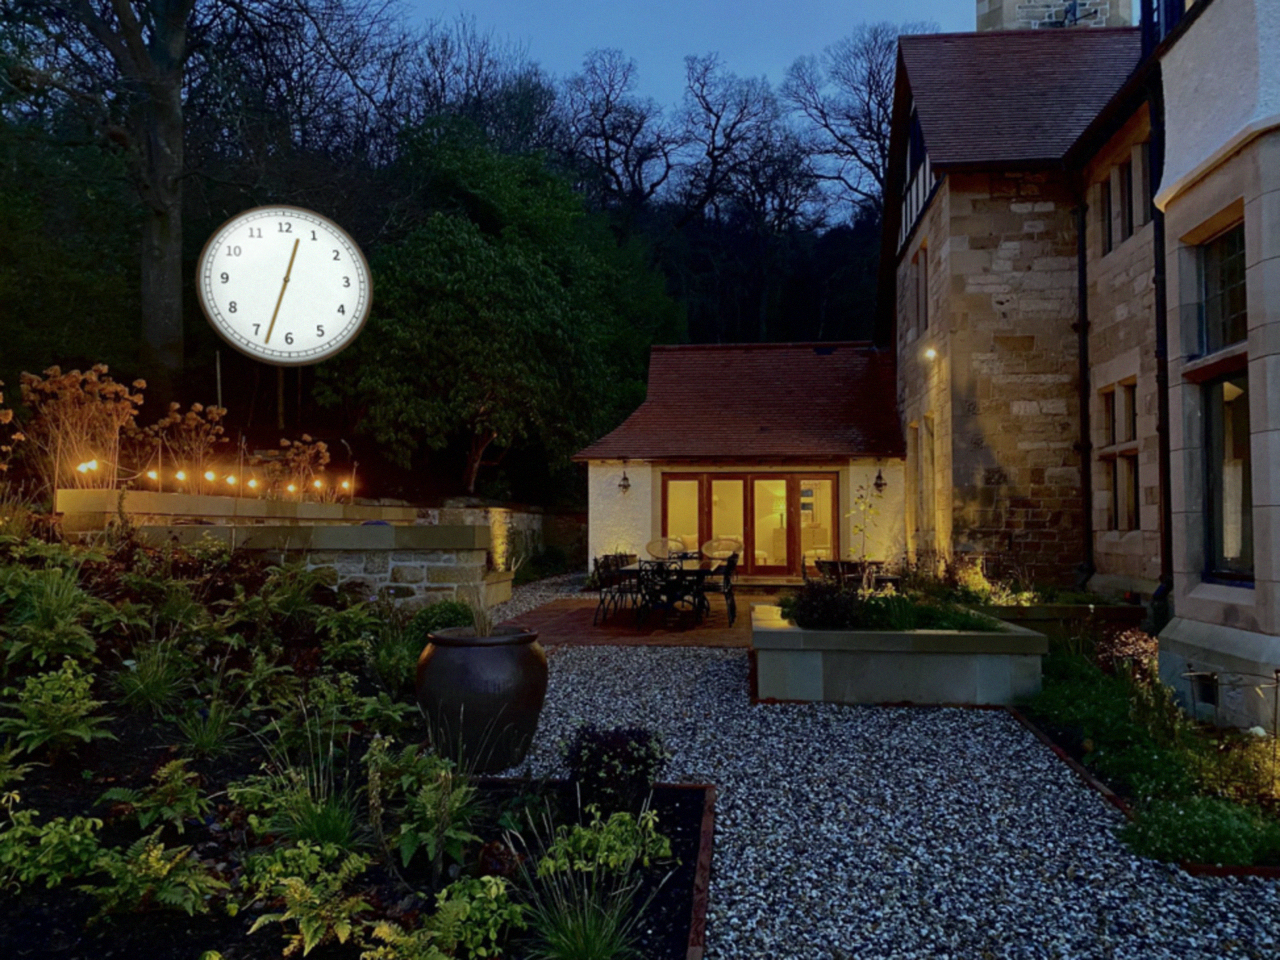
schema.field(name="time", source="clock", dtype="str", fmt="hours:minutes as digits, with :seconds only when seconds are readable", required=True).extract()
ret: 12:33
